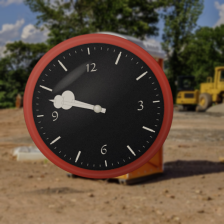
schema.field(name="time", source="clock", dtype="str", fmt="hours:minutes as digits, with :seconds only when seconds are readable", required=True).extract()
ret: 9:48
